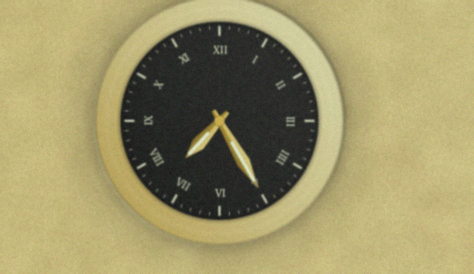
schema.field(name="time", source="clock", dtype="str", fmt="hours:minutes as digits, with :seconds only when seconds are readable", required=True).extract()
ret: 7:25
